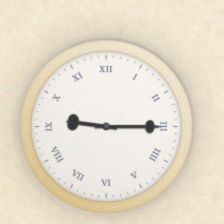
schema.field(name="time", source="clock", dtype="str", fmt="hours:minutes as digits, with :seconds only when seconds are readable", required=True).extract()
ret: 9:15
